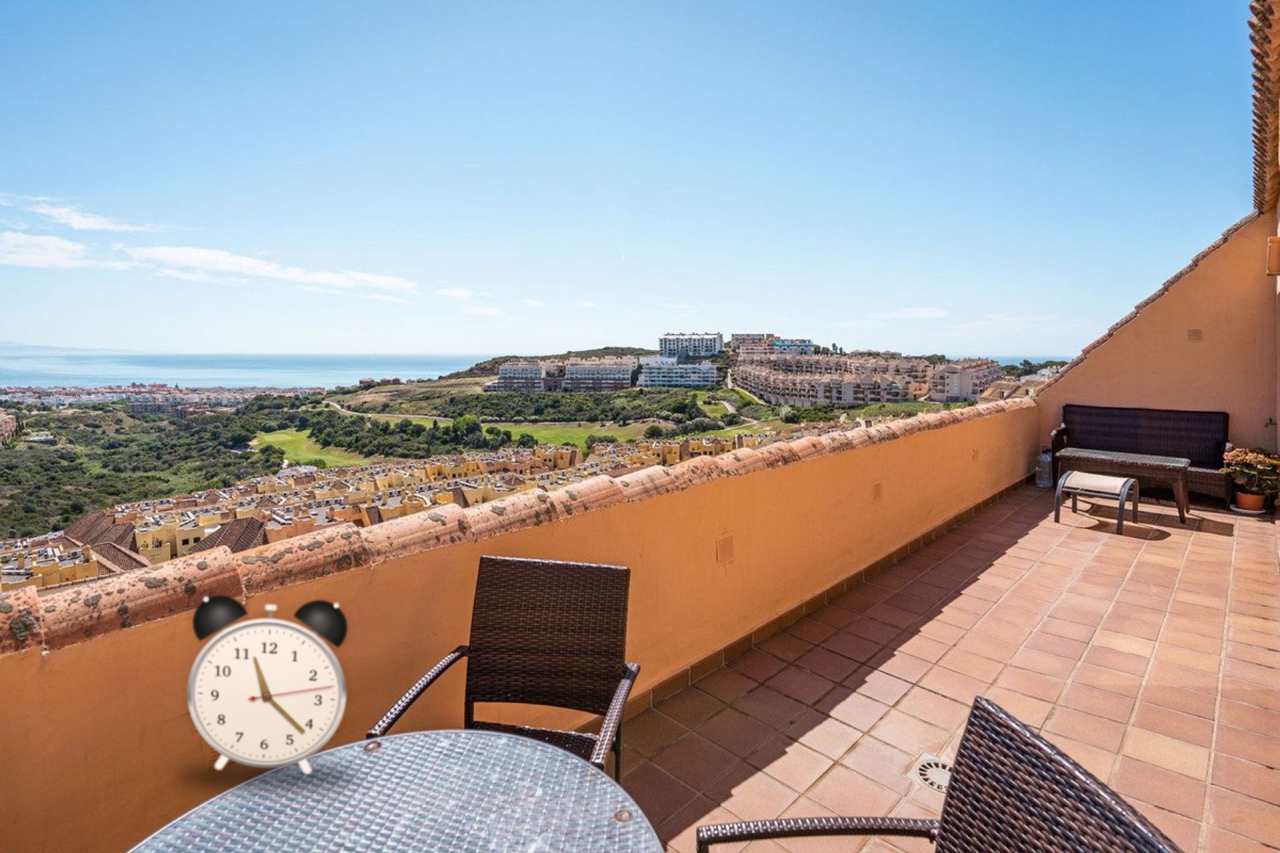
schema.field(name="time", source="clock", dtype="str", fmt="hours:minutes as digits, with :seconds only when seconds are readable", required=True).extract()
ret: 11:22:13
